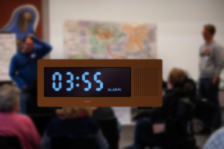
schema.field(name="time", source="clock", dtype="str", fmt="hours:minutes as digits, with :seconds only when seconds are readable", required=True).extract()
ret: 3:55
